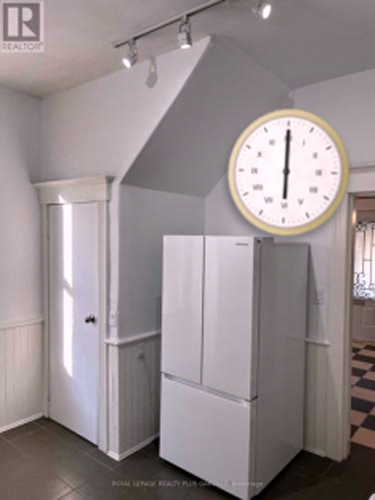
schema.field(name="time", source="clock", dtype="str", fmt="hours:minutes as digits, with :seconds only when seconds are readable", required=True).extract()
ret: 6:00
